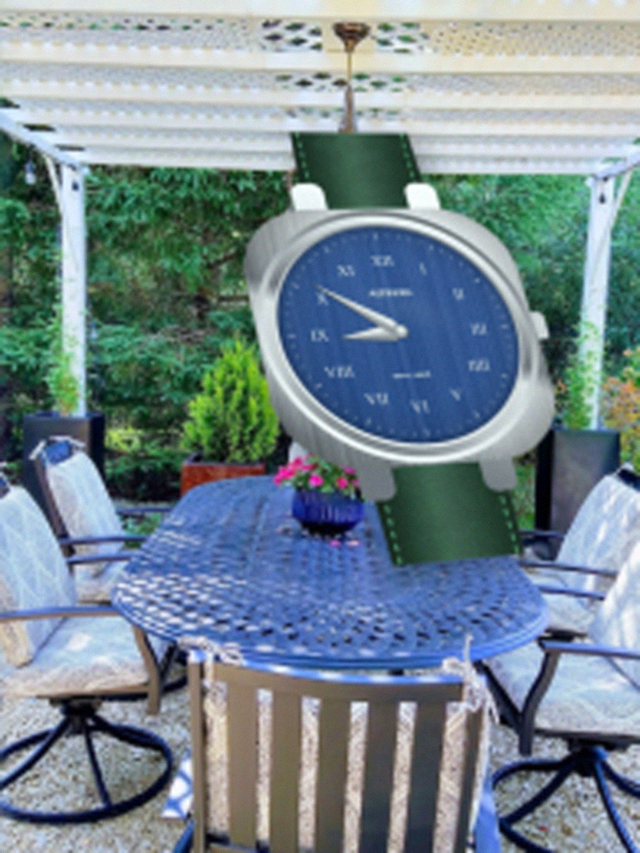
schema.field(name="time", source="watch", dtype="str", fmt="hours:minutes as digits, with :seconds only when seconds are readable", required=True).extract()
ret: 8:51
